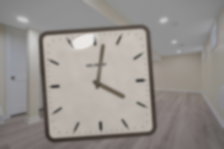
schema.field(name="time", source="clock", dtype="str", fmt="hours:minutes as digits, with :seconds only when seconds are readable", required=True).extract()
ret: 4:02
